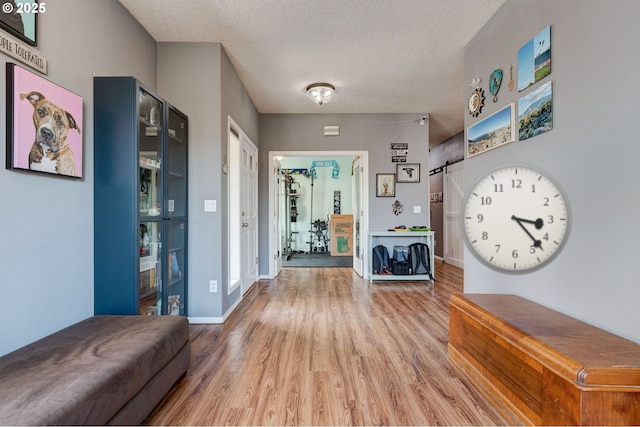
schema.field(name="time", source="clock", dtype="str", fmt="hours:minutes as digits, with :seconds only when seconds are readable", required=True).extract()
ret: 3:23
